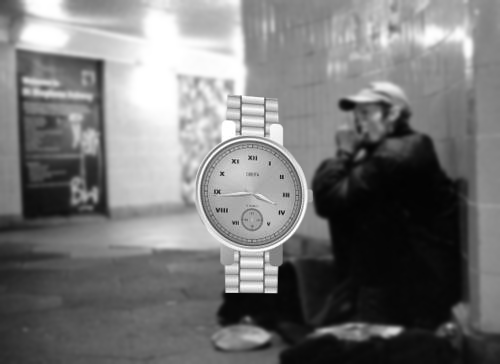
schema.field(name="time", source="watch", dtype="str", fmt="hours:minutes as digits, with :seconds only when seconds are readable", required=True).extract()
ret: 3:44
